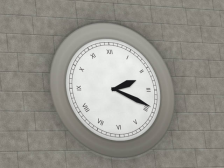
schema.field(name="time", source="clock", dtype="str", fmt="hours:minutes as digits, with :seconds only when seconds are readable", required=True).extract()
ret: 2:19
